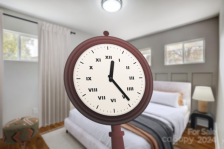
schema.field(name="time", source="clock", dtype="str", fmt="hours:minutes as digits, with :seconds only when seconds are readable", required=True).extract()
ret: 12:24
